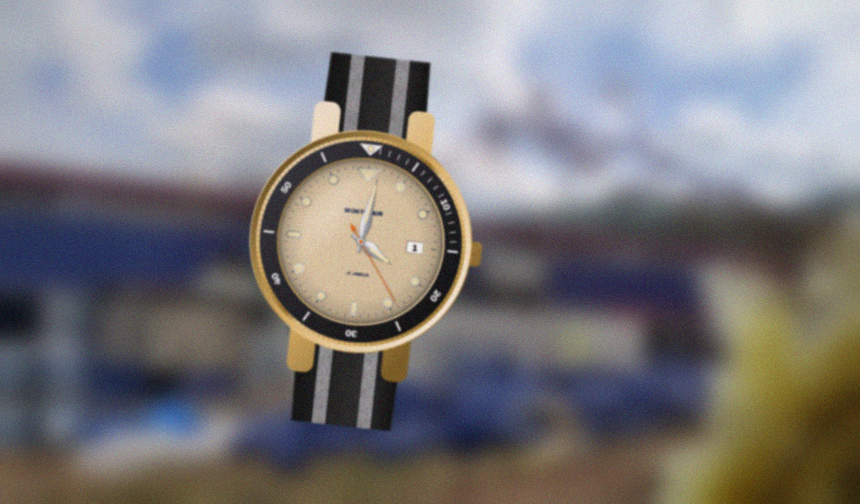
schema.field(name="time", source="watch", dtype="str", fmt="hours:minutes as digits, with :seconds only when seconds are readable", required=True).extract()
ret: 4:01:24
